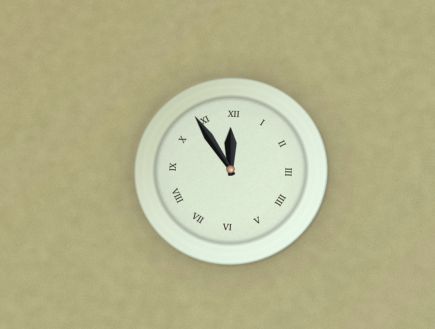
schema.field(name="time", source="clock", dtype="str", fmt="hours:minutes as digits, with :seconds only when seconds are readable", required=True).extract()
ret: 11:54
